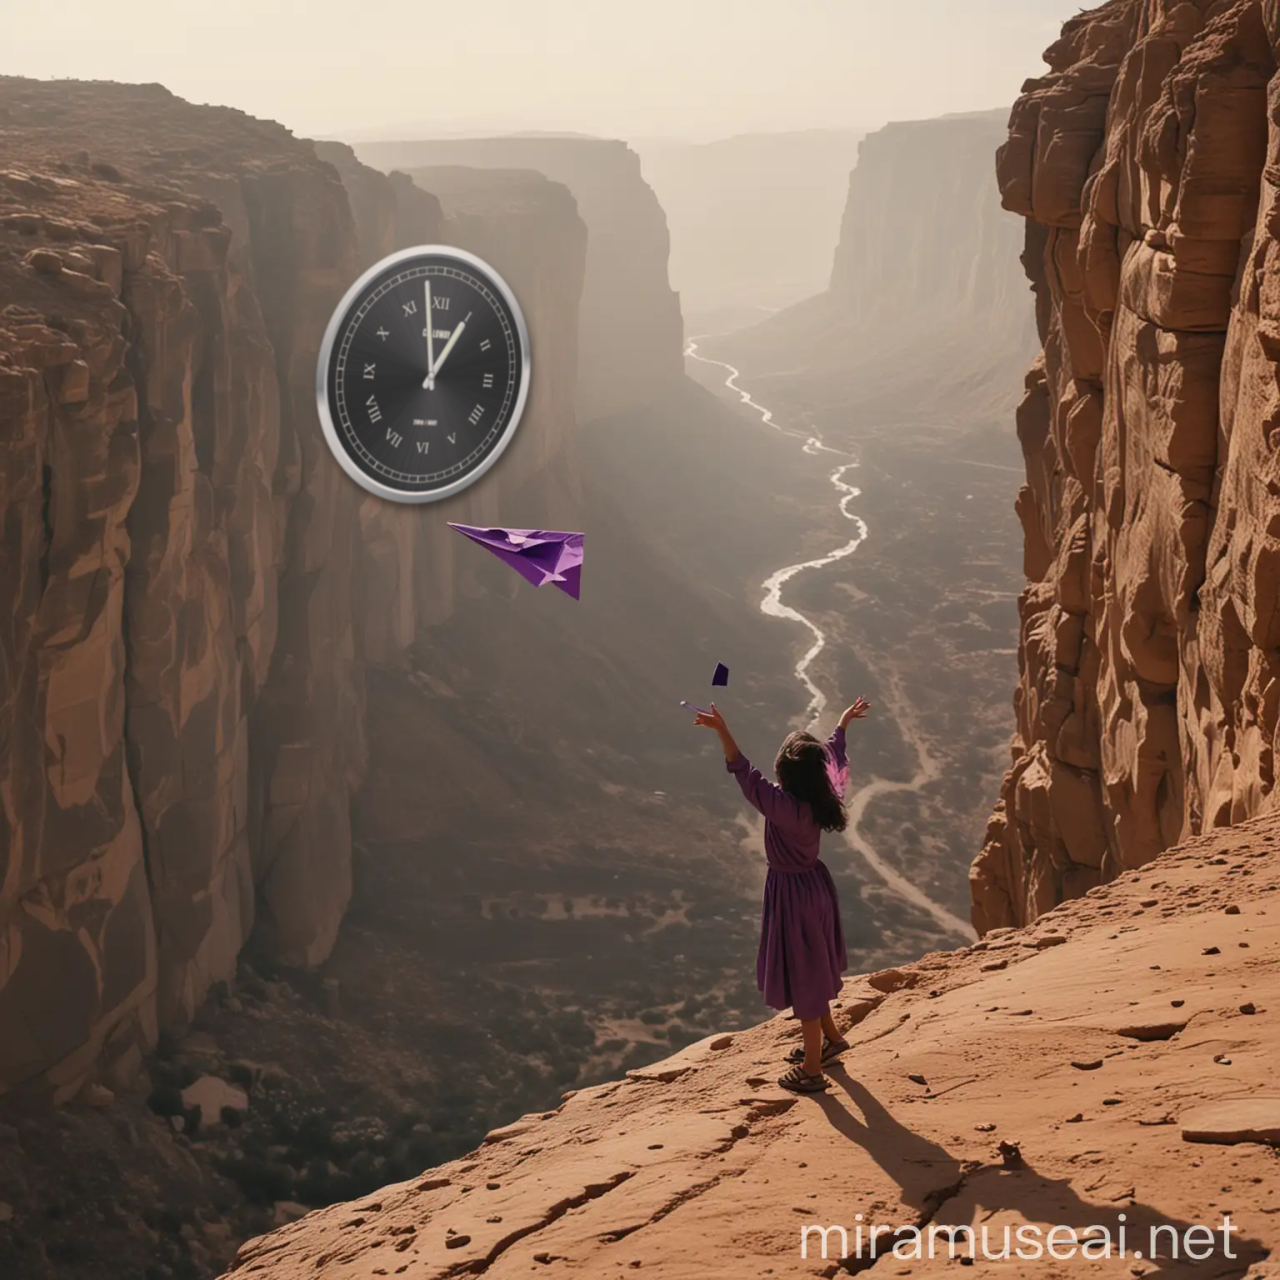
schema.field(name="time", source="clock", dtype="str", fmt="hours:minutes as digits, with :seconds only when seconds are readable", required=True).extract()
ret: 12:58
